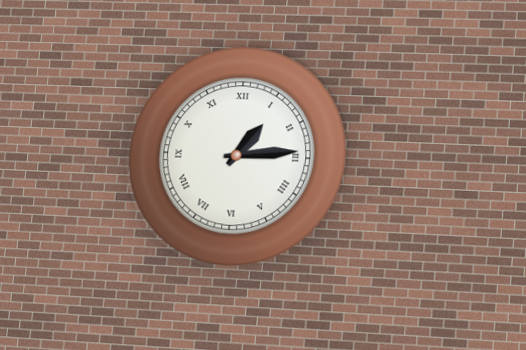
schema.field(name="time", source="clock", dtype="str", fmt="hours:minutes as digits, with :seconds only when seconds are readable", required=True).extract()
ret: 1:14
